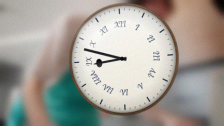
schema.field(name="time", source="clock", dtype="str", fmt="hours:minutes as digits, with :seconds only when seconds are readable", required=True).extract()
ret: 8:48
